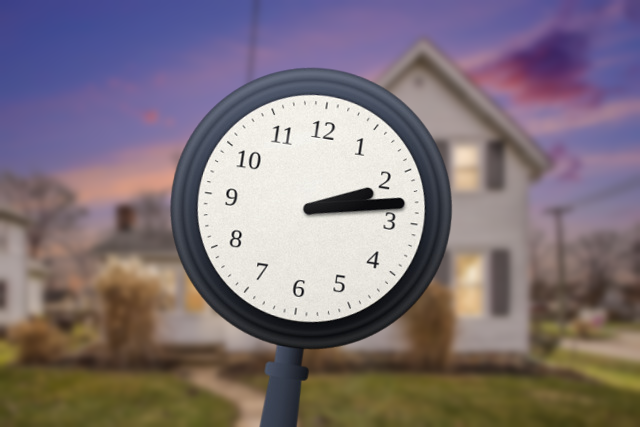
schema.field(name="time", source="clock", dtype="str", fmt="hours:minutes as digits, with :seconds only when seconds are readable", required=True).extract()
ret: 2:13
